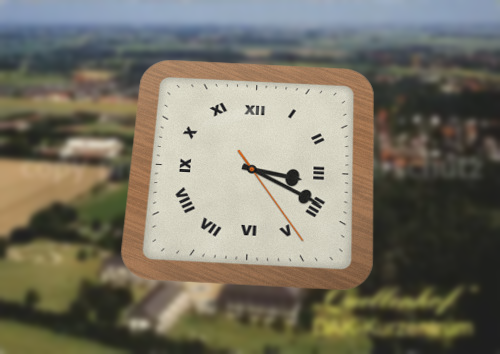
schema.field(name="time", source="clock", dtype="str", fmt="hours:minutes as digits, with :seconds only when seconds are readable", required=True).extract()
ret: 3:19:24
